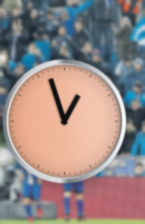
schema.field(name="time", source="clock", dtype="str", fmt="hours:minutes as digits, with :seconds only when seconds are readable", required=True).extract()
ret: 12:57
